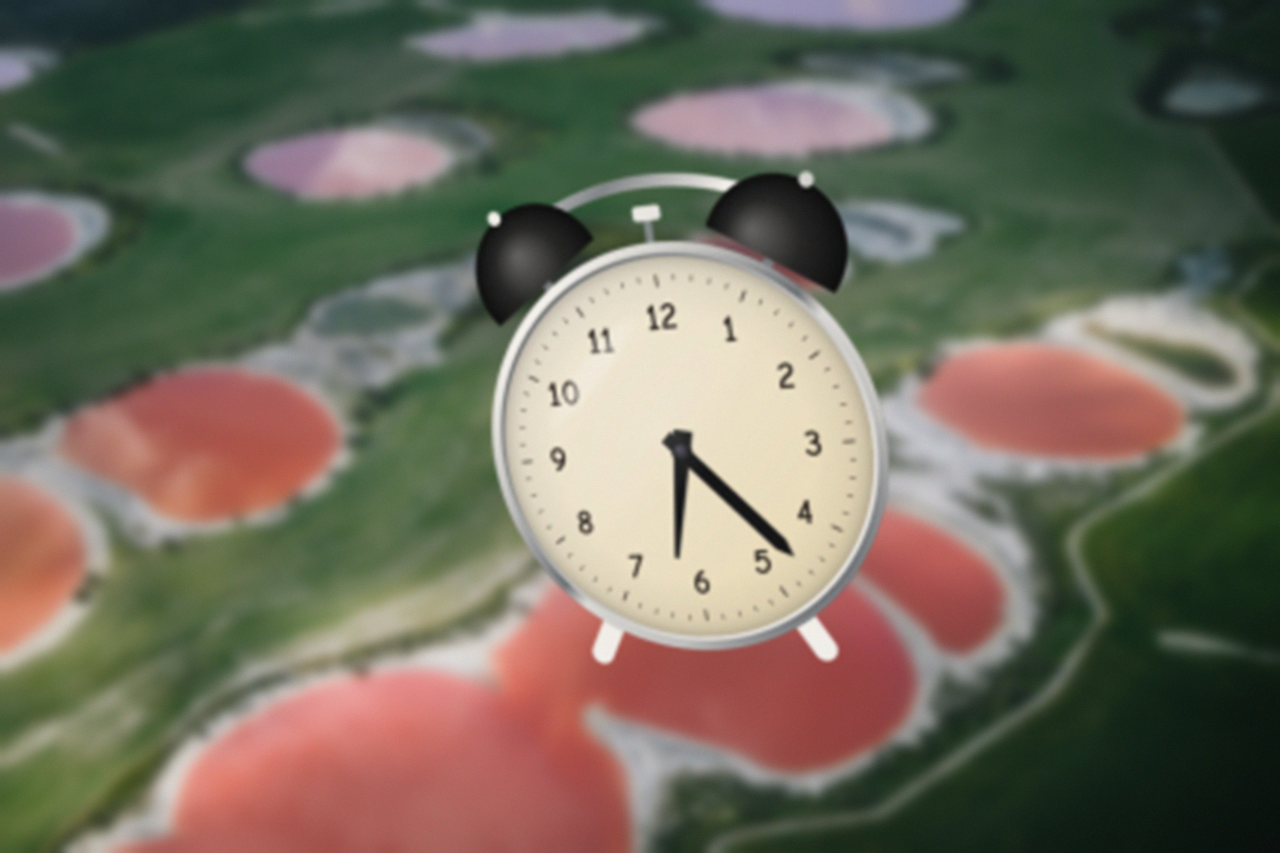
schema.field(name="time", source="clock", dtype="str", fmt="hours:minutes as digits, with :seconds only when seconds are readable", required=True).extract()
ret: 6:23
